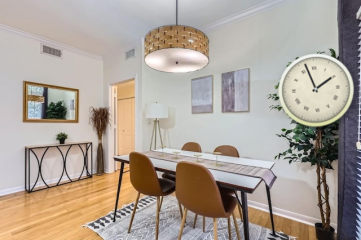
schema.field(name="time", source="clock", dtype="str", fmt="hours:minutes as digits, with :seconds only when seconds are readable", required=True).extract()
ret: 1:57
